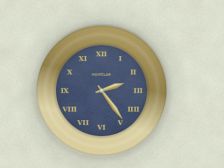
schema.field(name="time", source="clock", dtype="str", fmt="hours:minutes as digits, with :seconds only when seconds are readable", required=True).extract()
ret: 2:24
